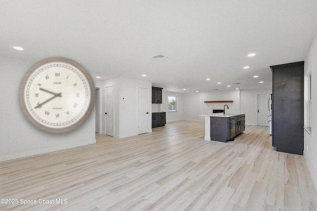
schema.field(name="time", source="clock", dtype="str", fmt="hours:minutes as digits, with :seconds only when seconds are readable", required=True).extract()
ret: 9:40
